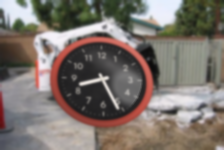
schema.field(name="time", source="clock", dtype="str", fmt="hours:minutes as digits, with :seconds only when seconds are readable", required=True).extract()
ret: 8:26
